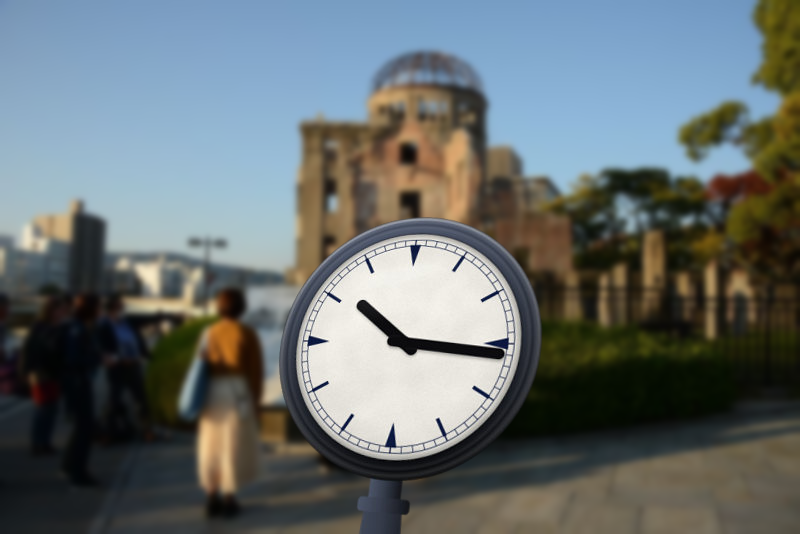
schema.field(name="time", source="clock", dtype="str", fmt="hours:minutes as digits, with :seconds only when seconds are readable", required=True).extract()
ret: 10:16
